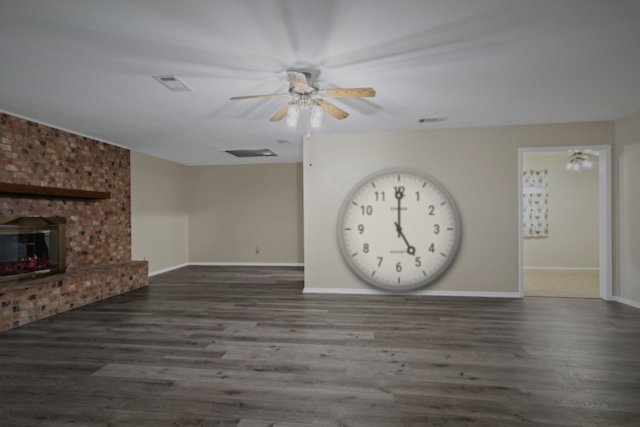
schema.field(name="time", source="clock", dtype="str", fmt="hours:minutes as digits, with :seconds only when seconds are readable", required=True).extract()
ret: 5:00
